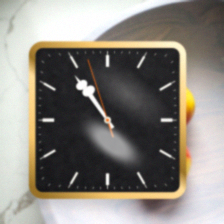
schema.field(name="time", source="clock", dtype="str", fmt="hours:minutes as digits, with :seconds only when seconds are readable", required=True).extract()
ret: 10:53:57
